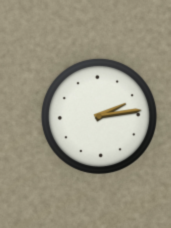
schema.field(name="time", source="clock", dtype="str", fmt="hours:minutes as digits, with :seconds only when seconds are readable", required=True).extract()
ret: 2:14
